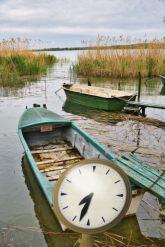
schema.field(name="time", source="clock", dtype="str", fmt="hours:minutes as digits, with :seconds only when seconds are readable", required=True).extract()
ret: 7:33
